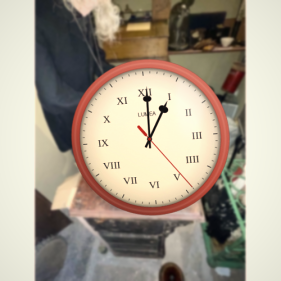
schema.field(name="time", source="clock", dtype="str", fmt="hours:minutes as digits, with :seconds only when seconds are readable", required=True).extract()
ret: 1:00:24
